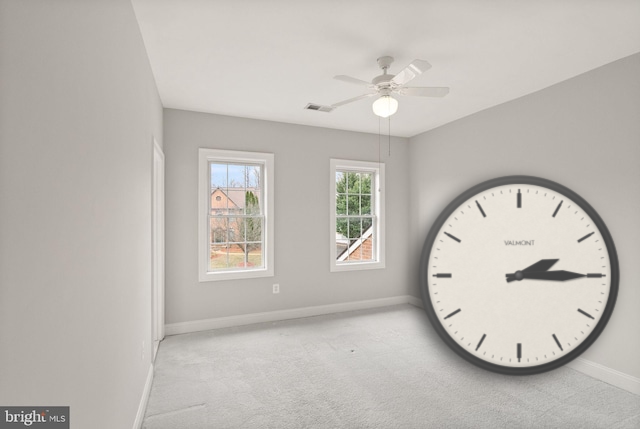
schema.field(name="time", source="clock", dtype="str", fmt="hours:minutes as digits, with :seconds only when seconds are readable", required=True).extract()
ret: 2:15
